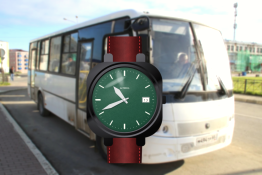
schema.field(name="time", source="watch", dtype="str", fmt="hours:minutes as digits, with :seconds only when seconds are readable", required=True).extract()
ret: 10:41
